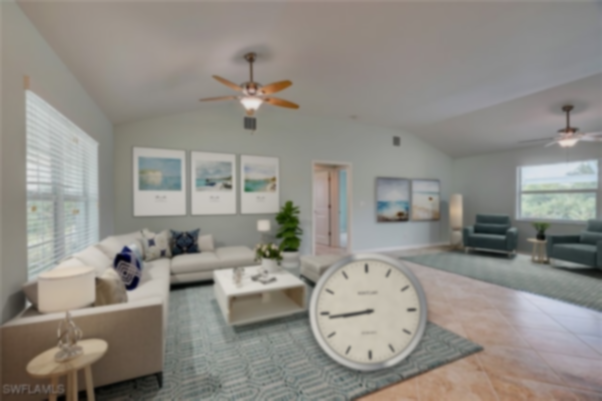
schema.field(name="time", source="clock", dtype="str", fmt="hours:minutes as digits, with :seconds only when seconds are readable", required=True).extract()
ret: 8:44
